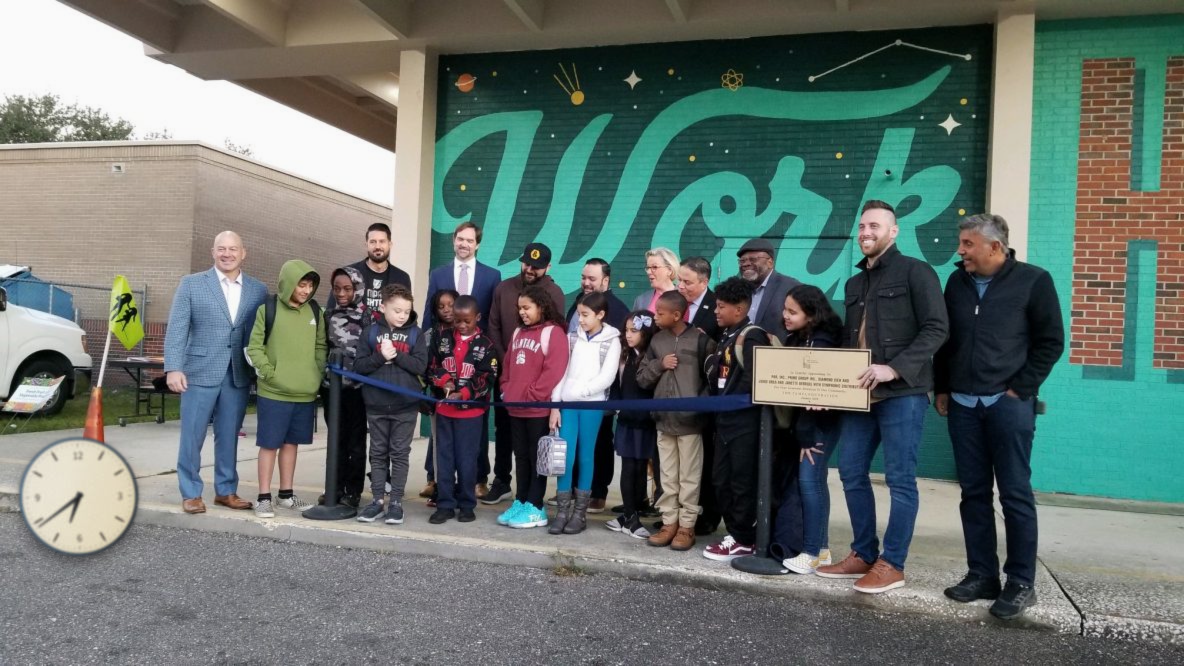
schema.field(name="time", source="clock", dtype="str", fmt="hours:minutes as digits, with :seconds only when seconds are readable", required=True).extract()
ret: 6:39
